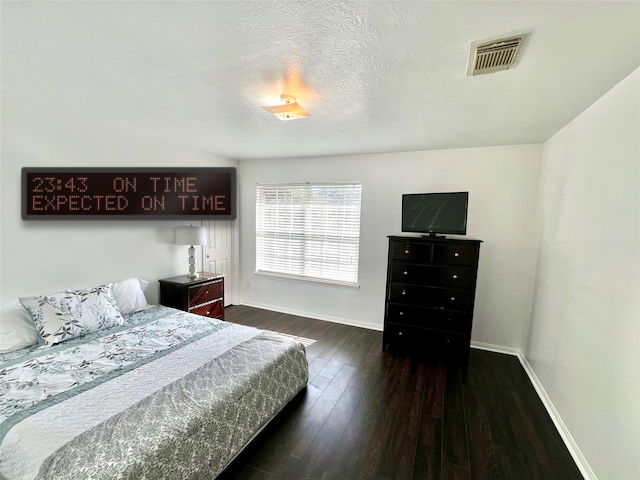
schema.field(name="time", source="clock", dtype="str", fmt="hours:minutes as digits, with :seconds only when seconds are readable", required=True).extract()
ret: 23:43
